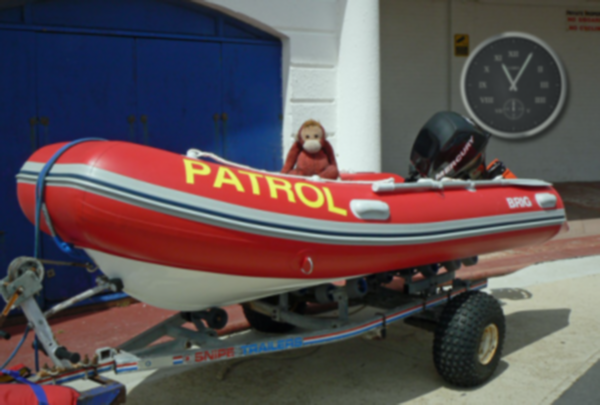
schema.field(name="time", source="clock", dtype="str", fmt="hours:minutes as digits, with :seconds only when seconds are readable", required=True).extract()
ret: 11:05
